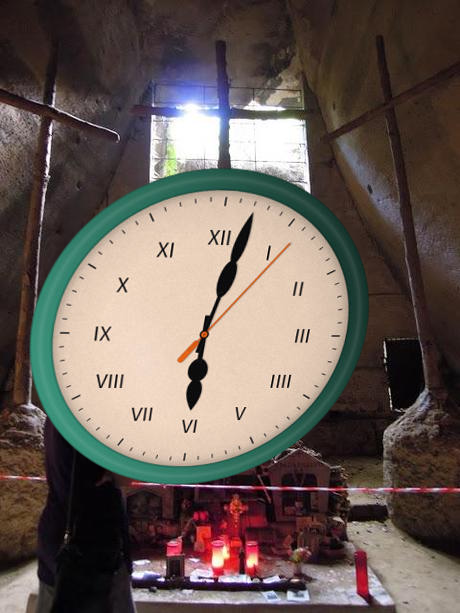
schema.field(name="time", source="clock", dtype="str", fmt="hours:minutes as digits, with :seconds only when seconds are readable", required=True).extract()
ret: 6:02:06
